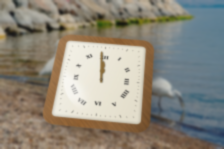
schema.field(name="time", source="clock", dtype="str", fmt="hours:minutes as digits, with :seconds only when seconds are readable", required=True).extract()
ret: 11:59
